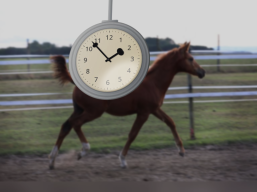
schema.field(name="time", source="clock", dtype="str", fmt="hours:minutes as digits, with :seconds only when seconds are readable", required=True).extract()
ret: 1:53
